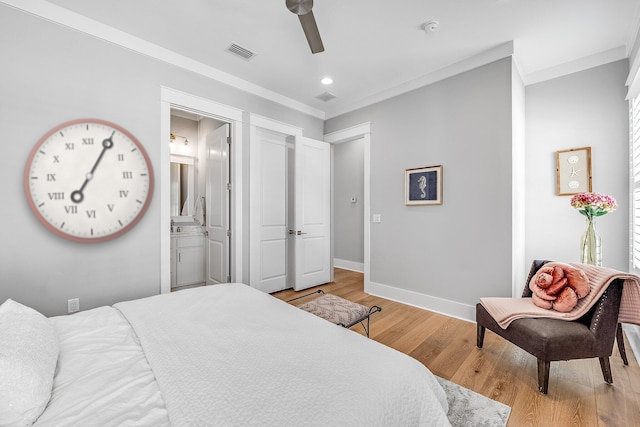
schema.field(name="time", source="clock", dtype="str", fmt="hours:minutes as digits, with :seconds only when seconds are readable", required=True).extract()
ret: 7:05
